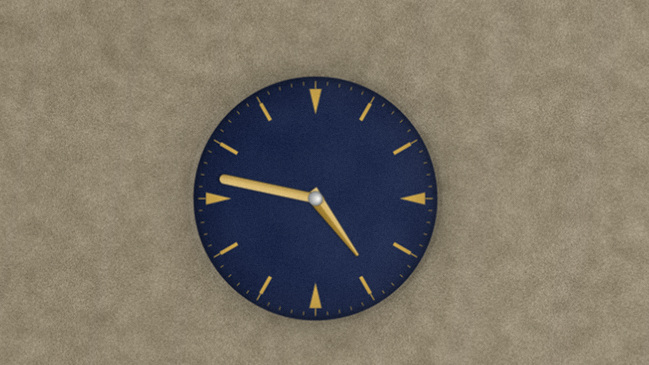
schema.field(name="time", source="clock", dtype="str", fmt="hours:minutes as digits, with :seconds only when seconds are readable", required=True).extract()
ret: 4:47
